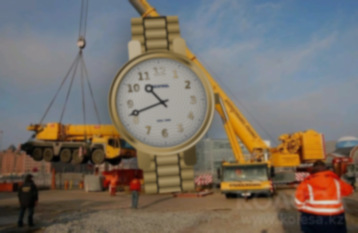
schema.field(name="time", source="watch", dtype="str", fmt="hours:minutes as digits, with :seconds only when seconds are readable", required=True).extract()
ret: 10:42
